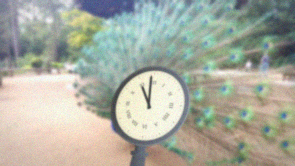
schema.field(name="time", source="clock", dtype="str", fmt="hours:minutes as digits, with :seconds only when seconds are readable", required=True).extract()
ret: 10:59
